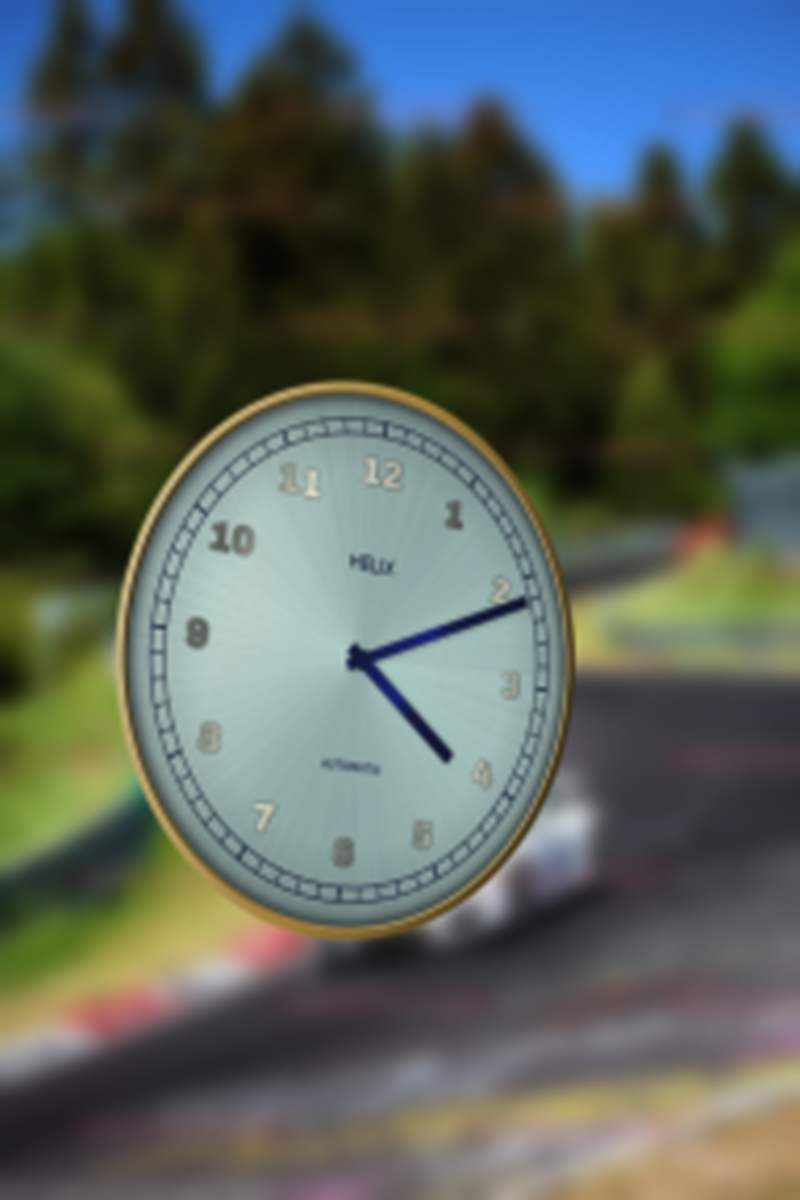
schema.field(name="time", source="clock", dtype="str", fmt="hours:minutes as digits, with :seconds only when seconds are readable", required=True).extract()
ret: 4:11
